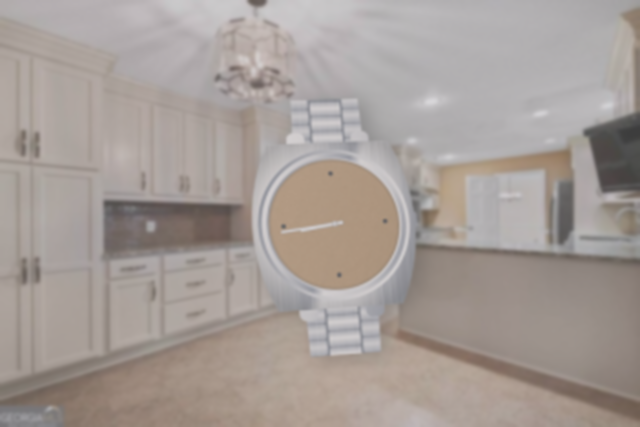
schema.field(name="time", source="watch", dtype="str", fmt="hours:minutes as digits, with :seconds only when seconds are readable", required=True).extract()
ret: 8:44
